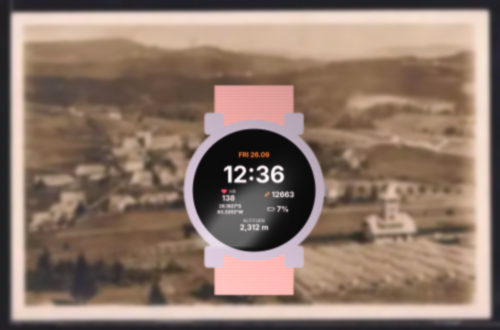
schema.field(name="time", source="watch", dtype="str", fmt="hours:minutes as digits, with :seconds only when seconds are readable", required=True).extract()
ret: 12:36
